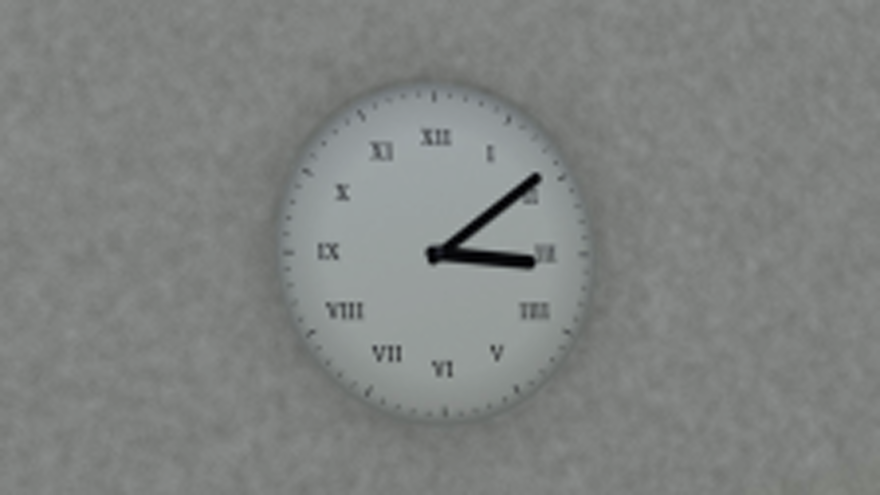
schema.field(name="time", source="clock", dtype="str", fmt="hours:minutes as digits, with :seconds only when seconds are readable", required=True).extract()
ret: 3:09
